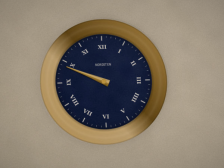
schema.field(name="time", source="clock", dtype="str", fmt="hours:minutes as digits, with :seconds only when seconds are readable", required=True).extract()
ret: 9:49
